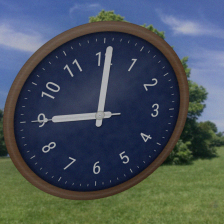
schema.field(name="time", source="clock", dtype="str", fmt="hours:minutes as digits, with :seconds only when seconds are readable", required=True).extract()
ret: 9:00:45
